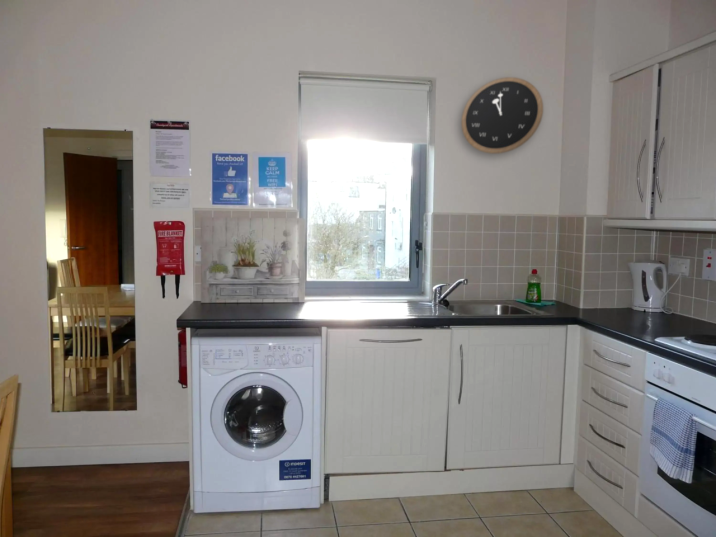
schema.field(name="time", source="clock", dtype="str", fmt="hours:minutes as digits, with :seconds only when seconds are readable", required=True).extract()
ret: 10:58
